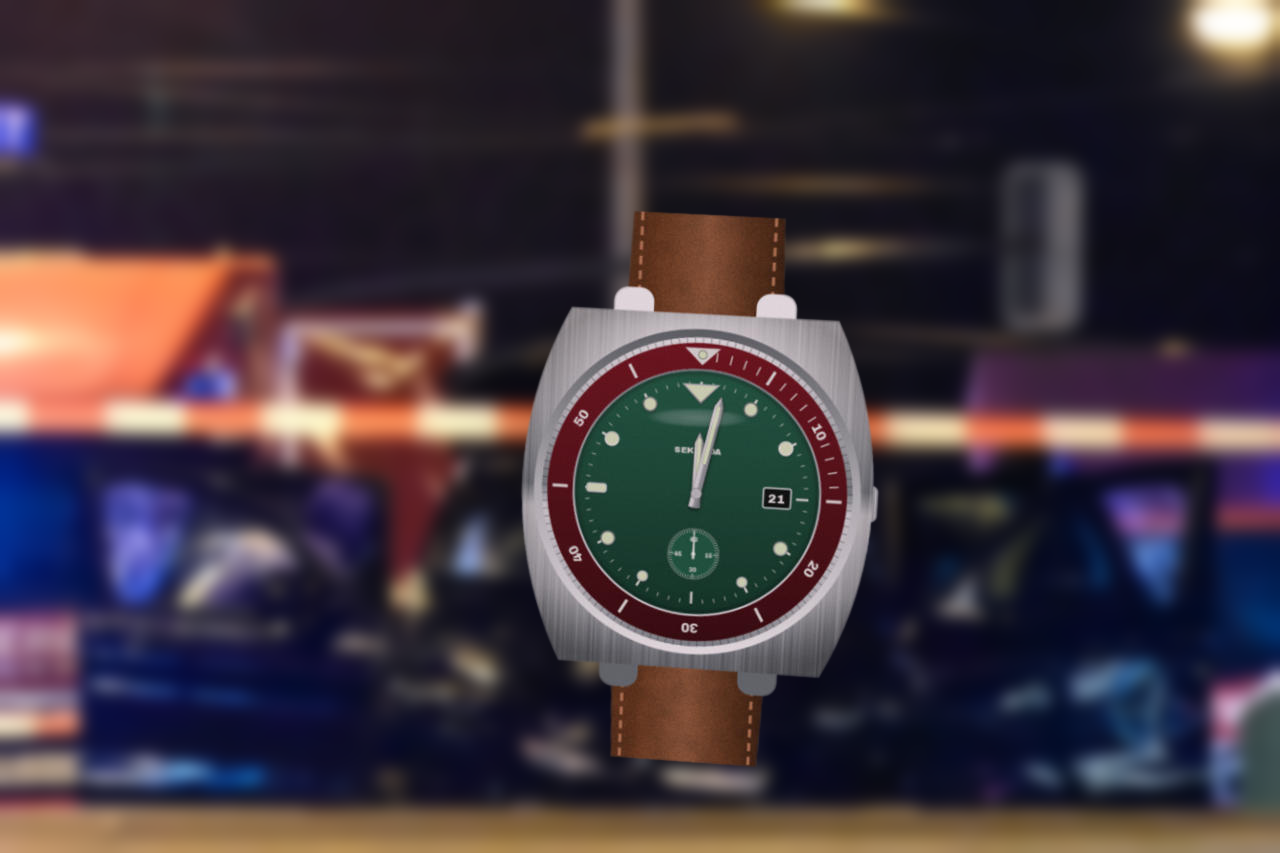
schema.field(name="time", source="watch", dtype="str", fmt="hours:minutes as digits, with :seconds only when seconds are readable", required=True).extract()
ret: 12:02
